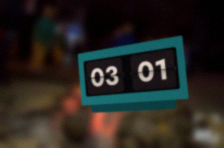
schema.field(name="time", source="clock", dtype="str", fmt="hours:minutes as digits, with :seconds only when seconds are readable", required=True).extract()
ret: 3:01
